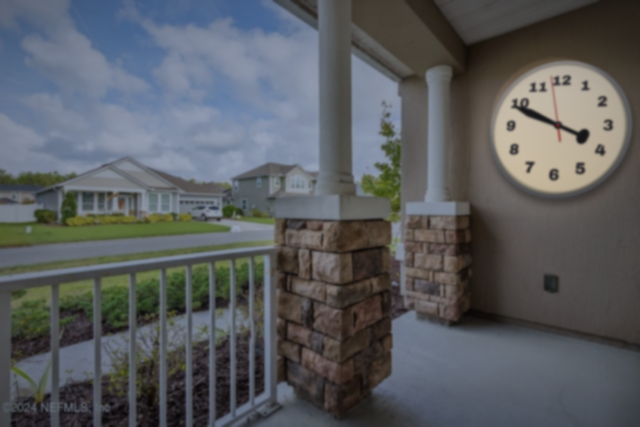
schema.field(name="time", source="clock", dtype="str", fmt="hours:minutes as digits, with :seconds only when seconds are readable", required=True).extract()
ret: 3:48:58
